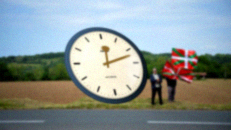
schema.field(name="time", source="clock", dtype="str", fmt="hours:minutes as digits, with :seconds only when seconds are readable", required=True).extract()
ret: 12:12
